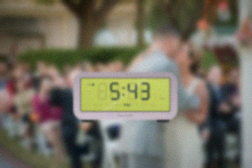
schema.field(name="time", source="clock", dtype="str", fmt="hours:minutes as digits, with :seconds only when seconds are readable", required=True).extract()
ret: 5:43
